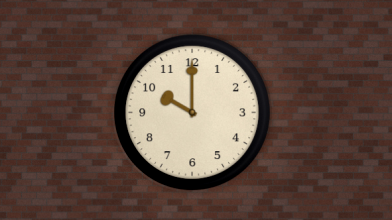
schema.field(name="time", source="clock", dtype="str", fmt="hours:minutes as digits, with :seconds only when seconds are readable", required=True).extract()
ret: 10:00
